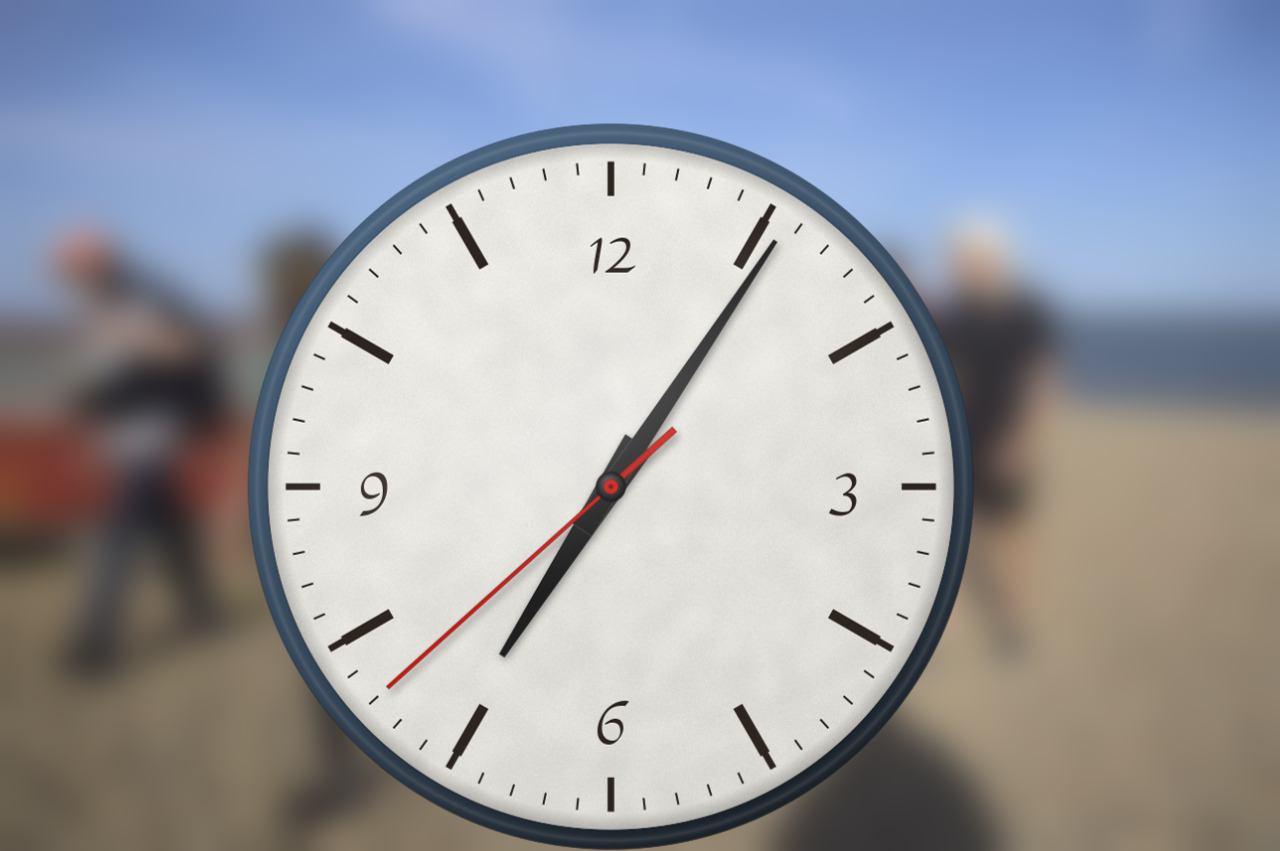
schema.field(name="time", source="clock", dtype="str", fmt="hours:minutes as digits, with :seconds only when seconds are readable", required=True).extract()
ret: 7:05:38
